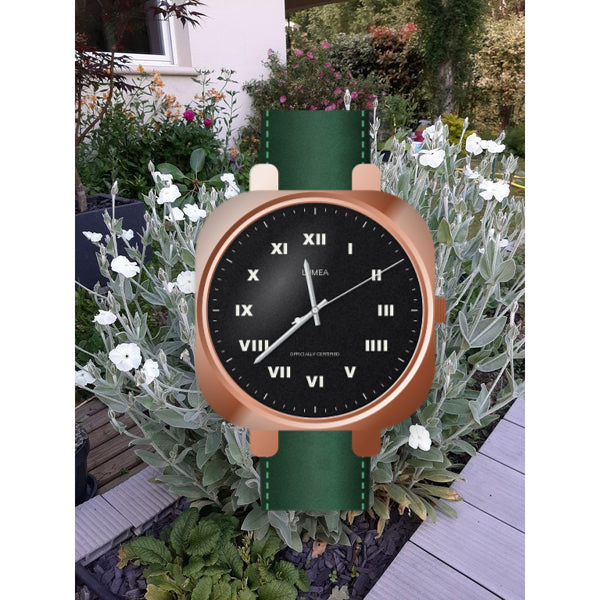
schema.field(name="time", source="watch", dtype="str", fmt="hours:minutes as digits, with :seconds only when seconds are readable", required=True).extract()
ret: 11:38:10
